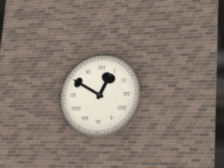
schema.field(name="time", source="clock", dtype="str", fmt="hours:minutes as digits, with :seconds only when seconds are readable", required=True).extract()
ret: 12:50
